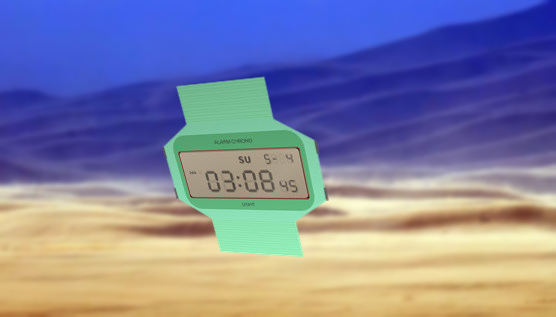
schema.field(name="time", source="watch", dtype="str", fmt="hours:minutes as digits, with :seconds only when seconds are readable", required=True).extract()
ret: 3:08:45
